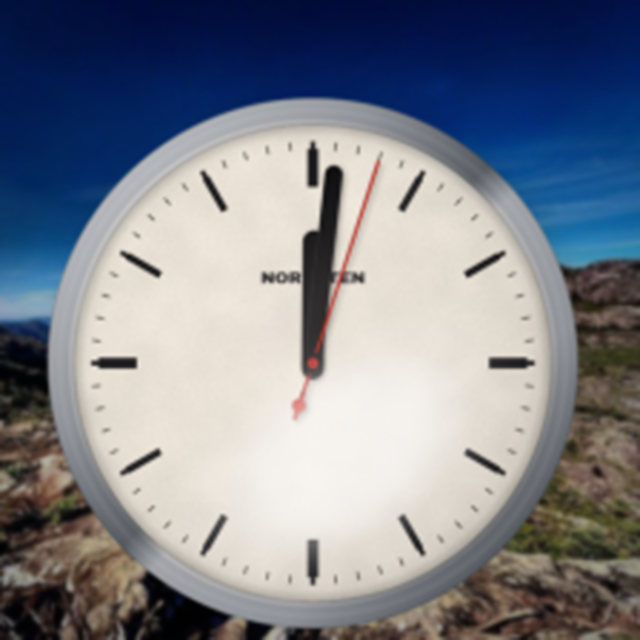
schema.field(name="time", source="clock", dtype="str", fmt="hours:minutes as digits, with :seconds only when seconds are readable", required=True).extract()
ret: 12:01:03
